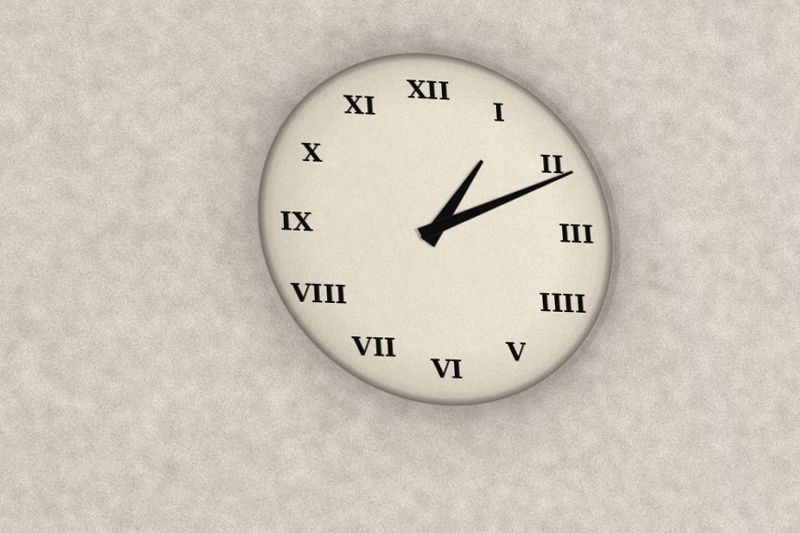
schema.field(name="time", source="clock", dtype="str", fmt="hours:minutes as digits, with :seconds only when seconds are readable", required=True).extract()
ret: 1:11
